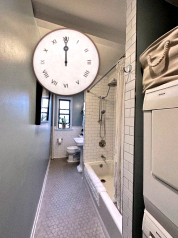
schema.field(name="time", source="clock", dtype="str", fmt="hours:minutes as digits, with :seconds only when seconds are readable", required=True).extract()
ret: 12:00
